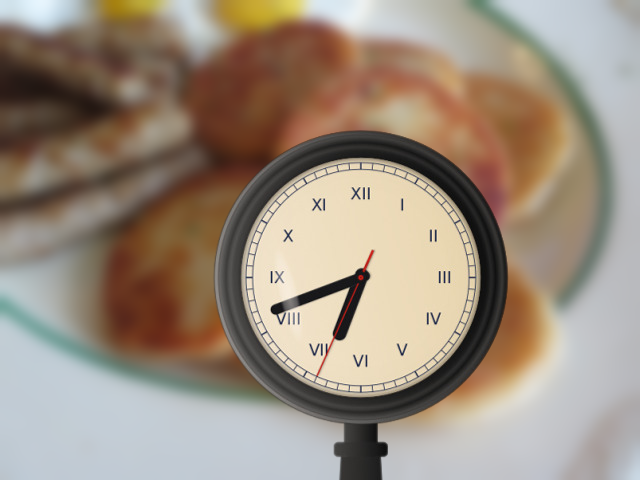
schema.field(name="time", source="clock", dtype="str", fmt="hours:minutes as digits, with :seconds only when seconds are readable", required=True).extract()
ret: 6:41:34
